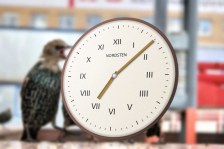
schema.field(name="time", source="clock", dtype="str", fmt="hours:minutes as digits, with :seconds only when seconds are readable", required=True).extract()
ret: 7:08
